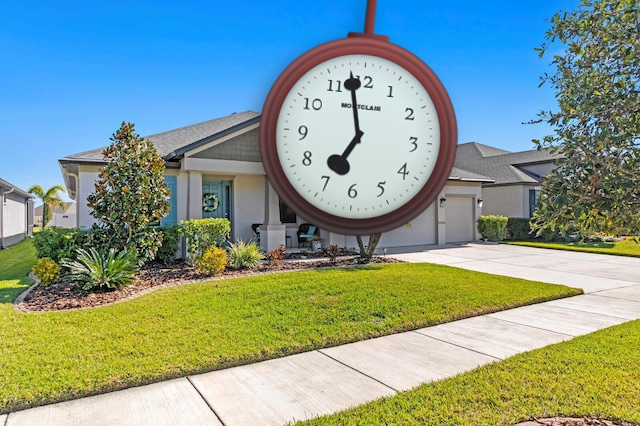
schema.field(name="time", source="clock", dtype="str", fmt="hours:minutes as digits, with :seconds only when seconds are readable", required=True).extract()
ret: 6:58
